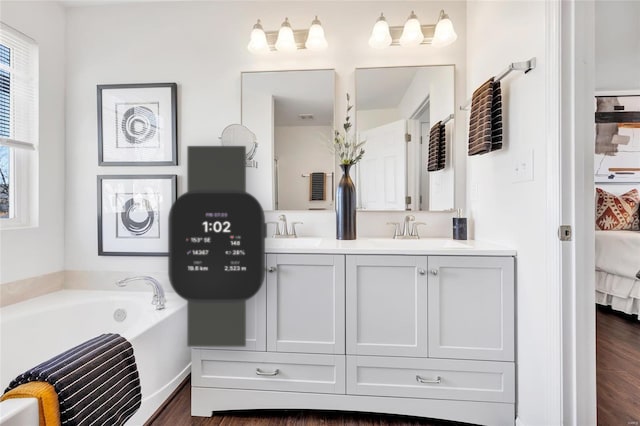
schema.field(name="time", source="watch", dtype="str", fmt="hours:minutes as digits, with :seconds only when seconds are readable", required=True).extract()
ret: 1:02
